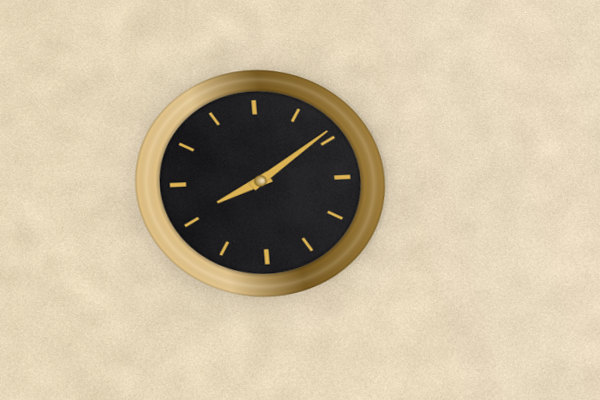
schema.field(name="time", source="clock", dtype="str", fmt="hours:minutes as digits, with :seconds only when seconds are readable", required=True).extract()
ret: 8:09
